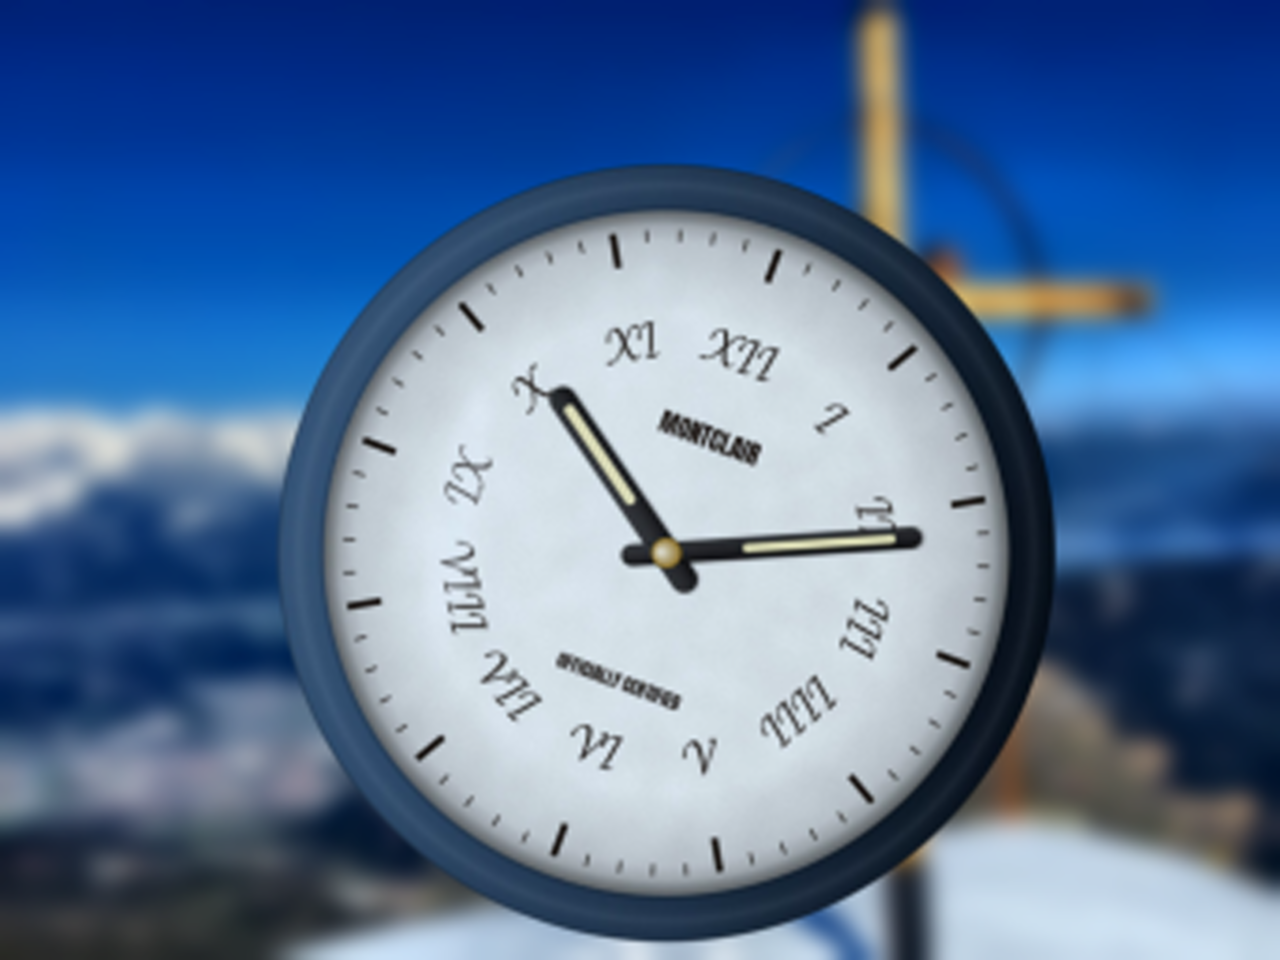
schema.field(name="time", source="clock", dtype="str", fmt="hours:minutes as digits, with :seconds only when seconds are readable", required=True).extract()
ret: 10:11
